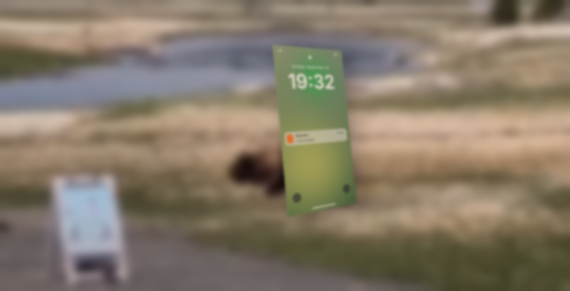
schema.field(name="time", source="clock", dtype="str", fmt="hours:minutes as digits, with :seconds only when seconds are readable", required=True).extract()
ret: 19:32
